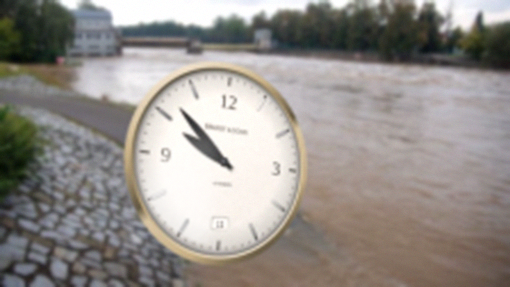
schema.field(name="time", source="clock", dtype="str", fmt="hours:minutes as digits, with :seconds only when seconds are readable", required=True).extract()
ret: 9:52
